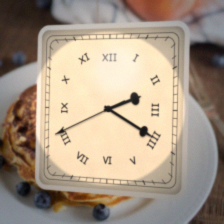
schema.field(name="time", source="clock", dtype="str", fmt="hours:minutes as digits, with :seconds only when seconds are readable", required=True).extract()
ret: 2:19:41
